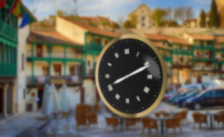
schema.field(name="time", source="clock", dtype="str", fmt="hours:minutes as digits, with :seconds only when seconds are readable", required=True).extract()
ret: 8:11
